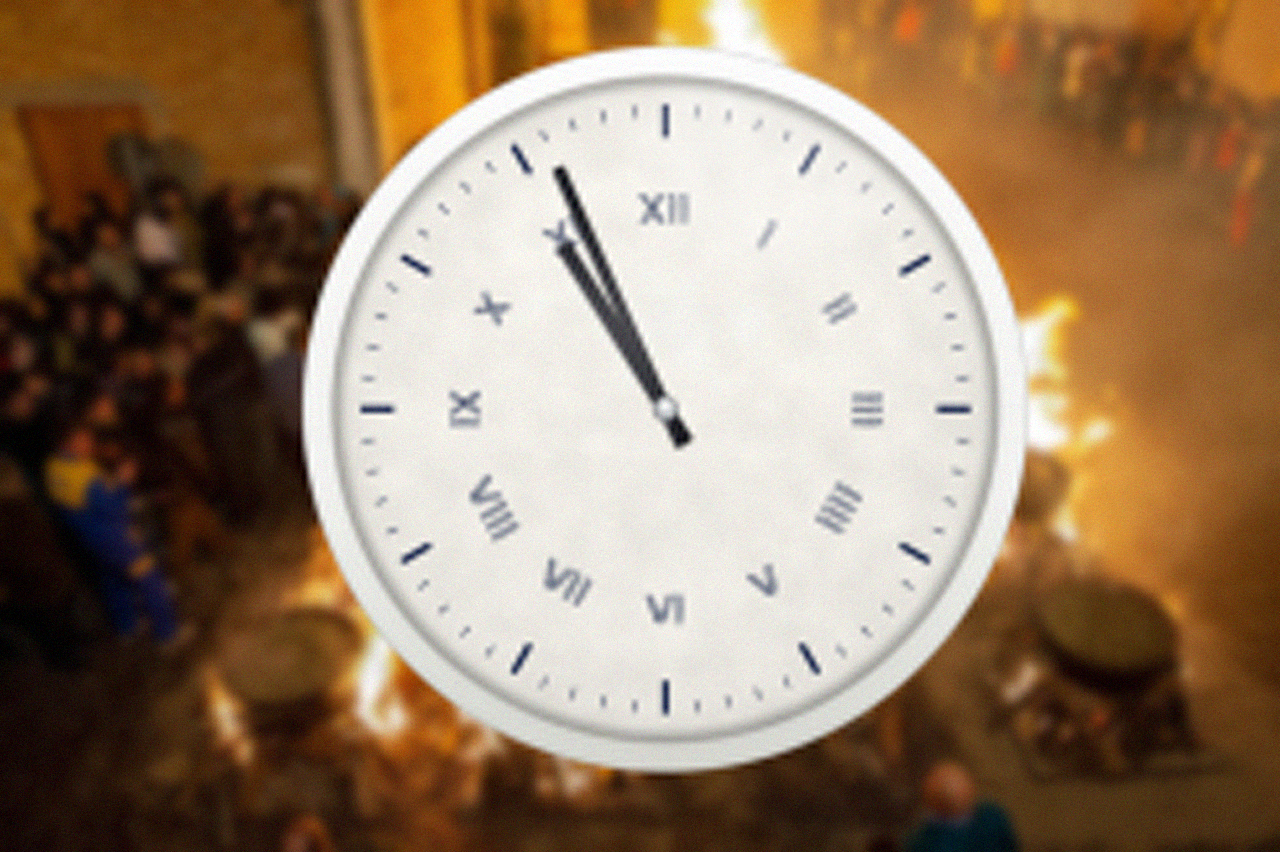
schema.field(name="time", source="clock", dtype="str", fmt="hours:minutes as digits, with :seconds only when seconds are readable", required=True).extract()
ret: 10:56
